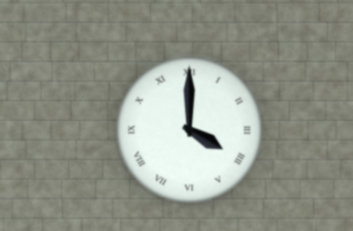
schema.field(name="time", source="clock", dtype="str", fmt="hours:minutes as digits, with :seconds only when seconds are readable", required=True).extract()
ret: 4:00
